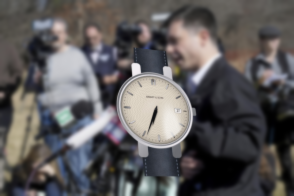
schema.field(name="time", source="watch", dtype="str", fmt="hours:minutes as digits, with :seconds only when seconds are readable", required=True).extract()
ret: 6:34
